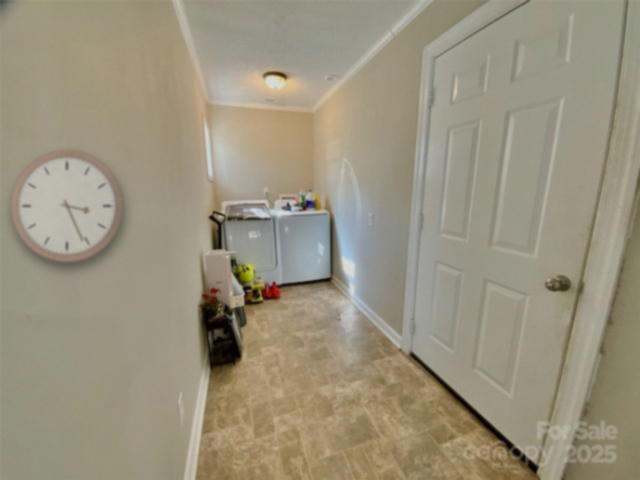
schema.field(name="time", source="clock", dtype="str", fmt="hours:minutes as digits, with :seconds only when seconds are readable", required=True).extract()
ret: 3:26
